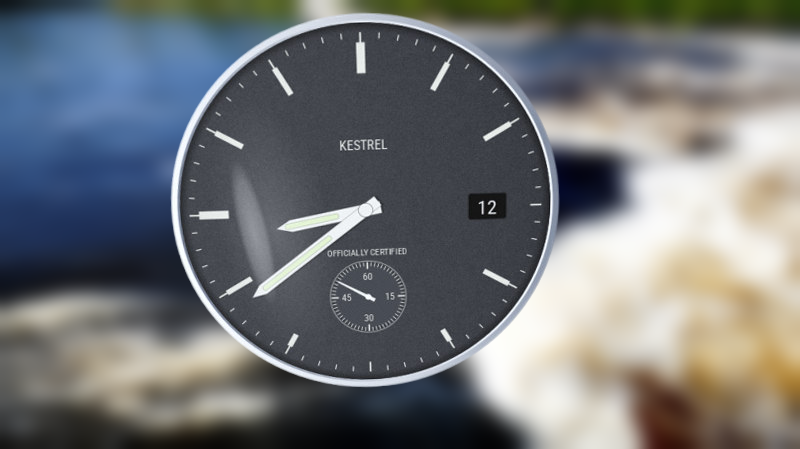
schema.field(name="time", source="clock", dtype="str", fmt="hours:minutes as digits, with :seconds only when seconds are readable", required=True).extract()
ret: 8:38:50
